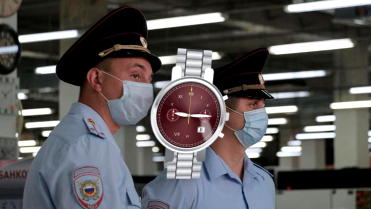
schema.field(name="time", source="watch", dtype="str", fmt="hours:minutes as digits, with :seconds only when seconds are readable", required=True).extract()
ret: 9:15
